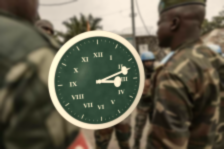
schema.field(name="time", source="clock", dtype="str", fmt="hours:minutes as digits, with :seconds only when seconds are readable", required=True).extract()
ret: 3:12
